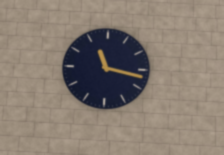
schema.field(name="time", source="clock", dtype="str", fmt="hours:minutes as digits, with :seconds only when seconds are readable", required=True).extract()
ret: 11:17
